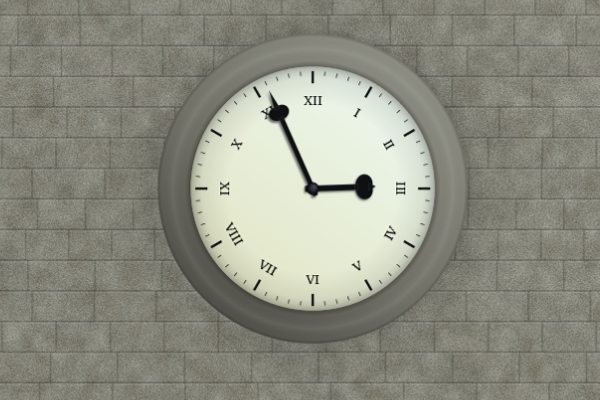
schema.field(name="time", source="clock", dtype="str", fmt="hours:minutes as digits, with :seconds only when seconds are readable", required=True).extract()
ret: 2:56
